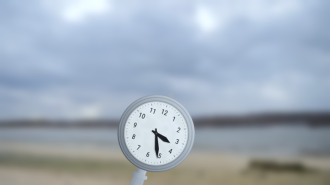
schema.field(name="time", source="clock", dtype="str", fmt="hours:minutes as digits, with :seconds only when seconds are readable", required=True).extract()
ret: 3:26
